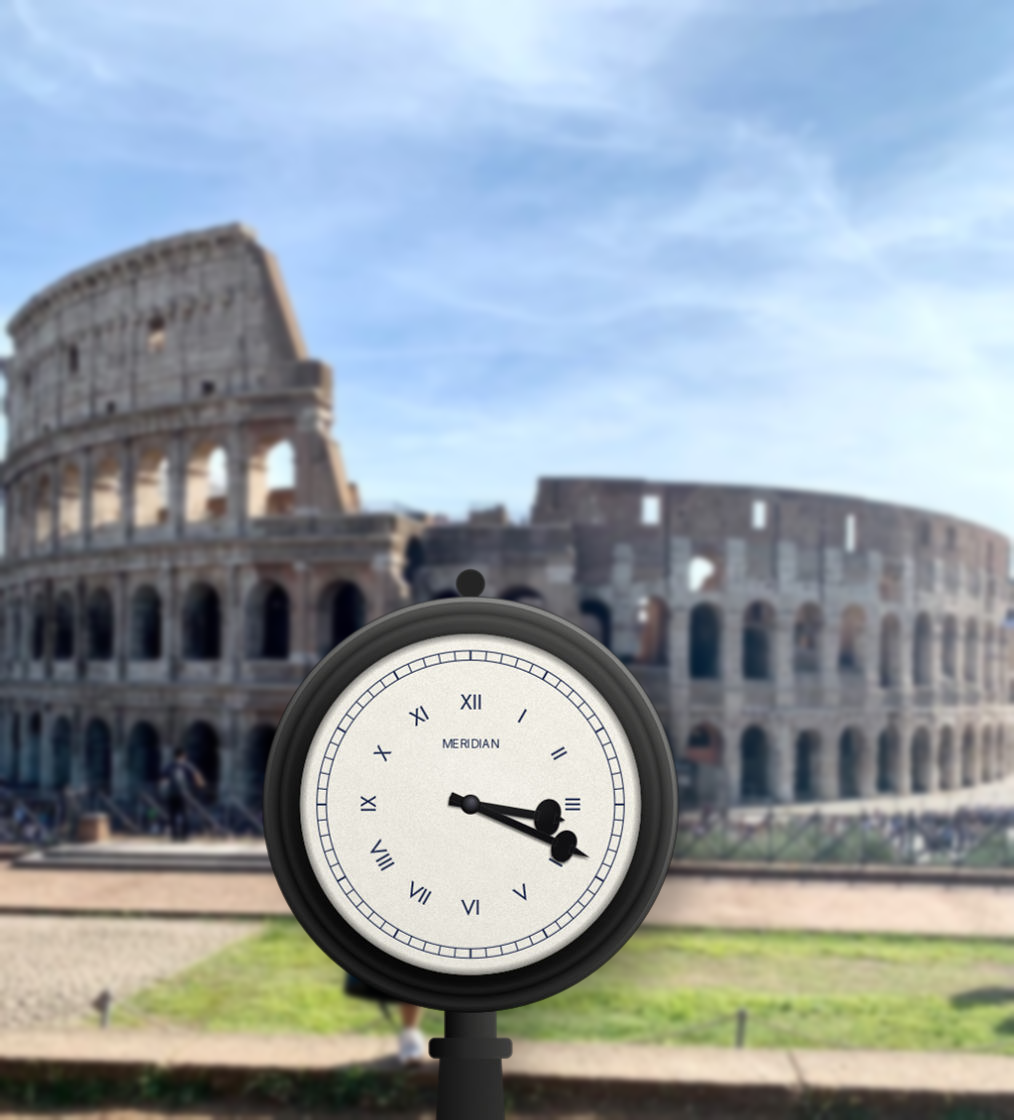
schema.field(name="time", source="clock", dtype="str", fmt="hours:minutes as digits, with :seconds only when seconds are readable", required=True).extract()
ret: 3:19
